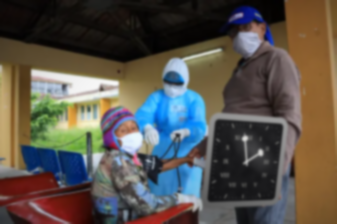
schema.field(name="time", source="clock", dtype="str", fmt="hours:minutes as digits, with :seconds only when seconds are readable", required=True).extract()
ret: 1:58
